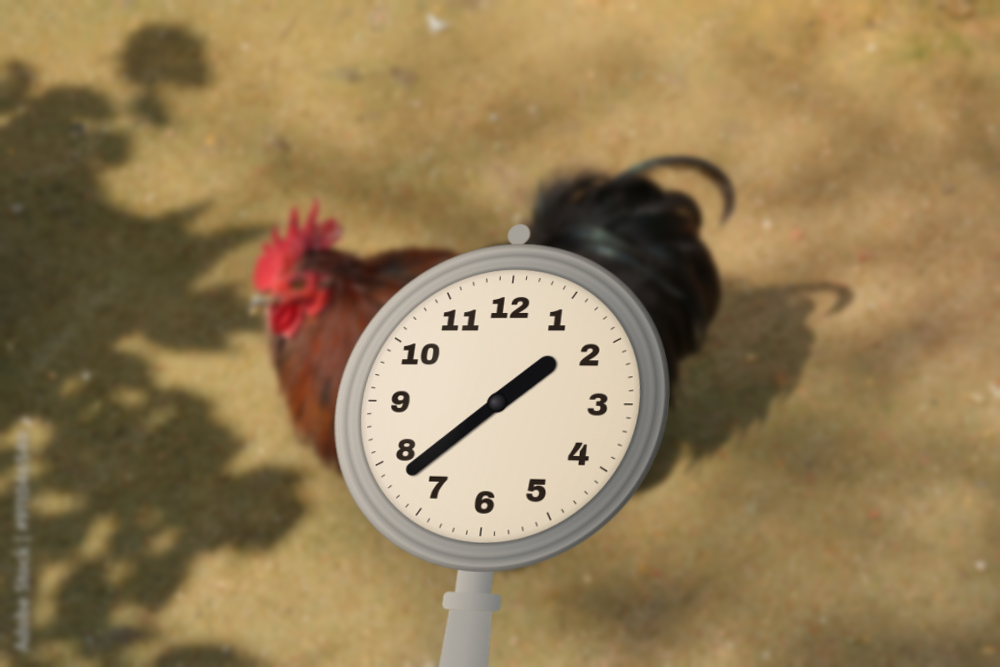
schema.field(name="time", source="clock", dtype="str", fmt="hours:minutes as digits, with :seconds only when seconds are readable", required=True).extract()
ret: 1:38
